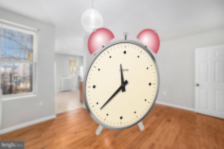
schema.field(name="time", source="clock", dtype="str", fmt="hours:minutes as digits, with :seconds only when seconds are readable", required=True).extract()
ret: 11:38
